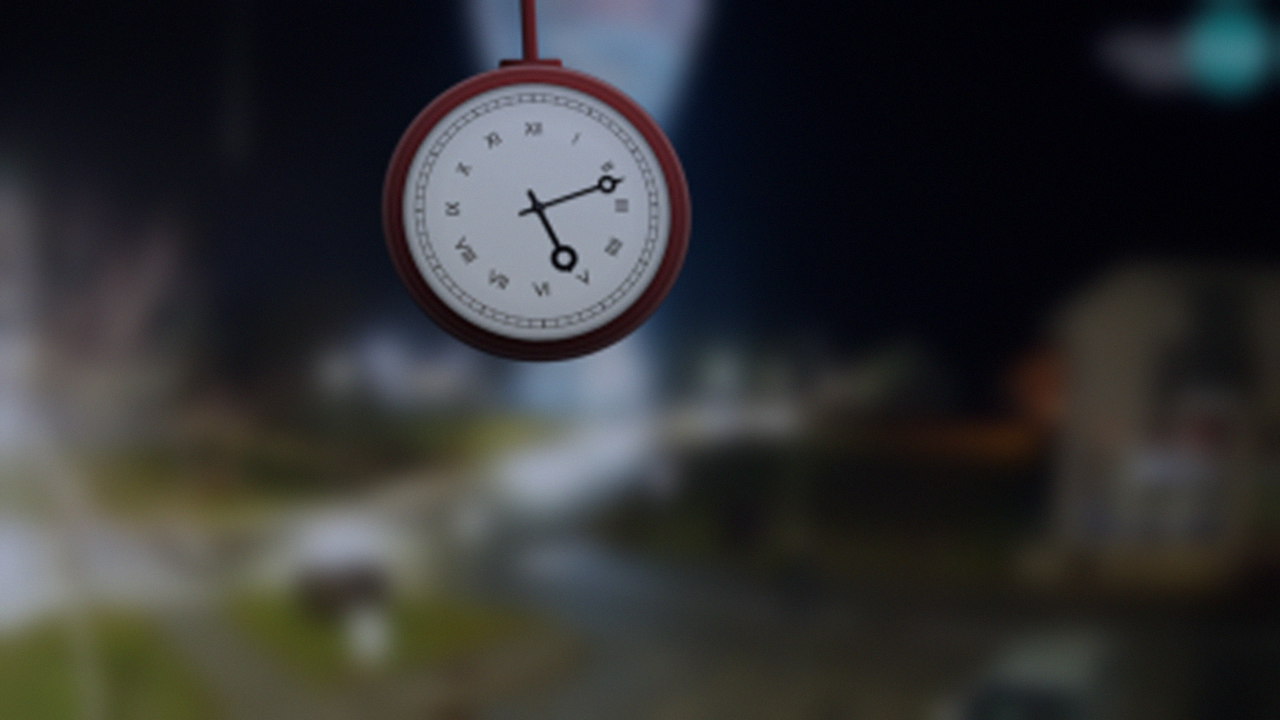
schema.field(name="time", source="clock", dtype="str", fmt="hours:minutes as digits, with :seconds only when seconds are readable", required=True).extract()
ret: 5:12
